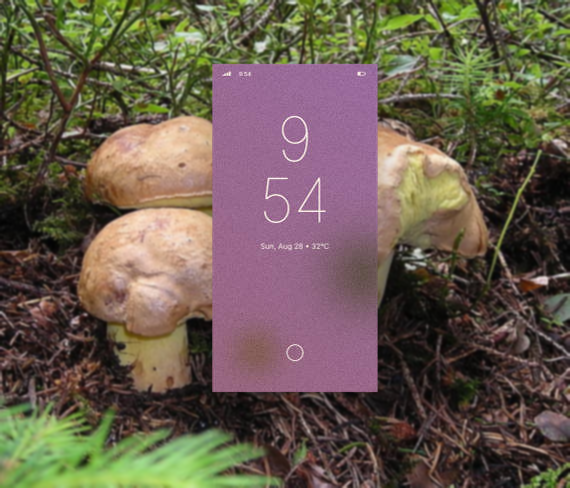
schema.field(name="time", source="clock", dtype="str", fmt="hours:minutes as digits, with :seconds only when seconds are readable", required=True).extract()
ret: 9:54
